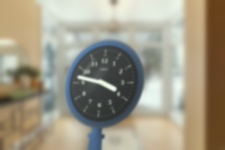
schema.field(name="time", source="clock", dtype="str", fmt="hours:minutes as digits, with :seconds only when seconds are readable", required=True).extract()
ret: 3:47
